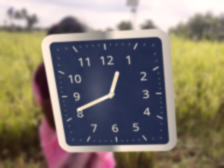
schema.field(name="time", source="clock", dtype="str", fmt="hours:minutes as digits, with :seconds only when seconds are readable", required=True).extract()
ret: 12:41
